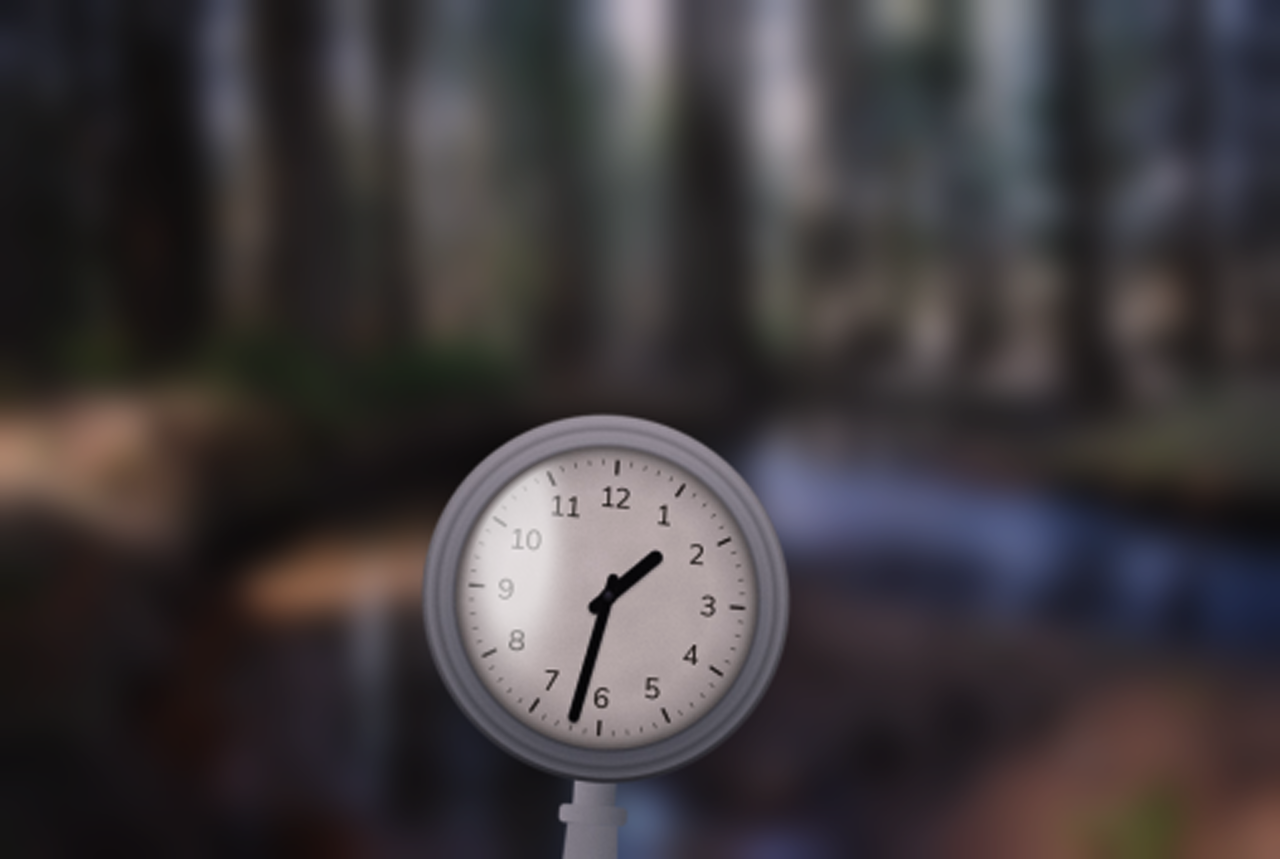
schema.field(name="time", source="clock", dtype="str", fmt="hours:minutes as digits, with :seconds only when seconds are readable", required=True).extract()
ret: 1:32
